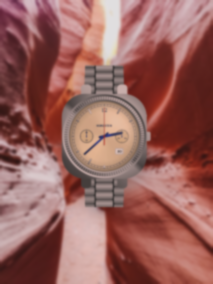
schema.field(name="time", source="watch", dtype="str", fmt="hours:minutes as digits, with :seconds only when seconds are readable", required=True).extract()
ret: 2:38
